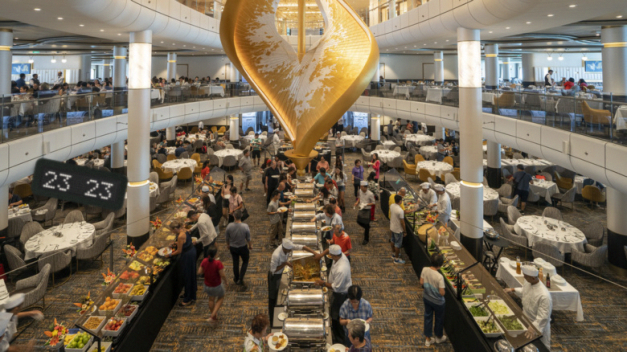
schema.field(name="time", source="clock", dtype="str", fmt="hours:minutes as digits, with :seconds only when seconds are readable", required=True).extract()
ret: 23:23
